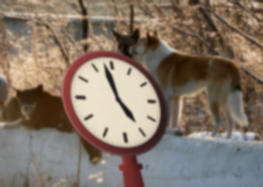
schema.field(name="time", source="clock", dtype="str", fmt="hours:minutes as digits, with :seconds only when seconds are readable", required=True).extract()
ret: 4:58
